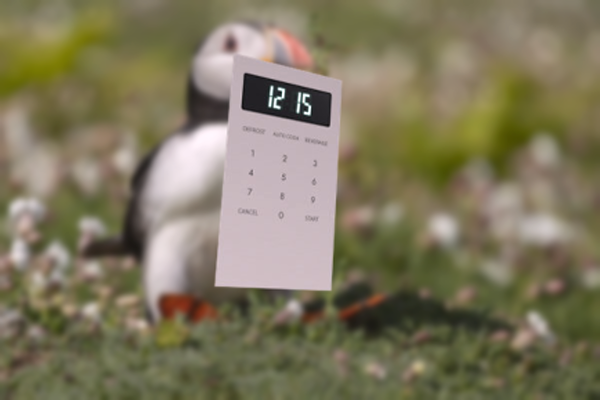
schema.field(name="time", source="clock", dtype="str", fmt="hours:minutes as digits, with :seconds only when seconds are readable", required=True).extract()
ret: 12:15
